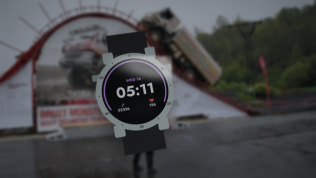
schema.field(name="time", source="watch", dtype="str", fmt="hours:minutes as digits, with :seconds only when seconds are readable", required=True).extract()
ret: 5:11
